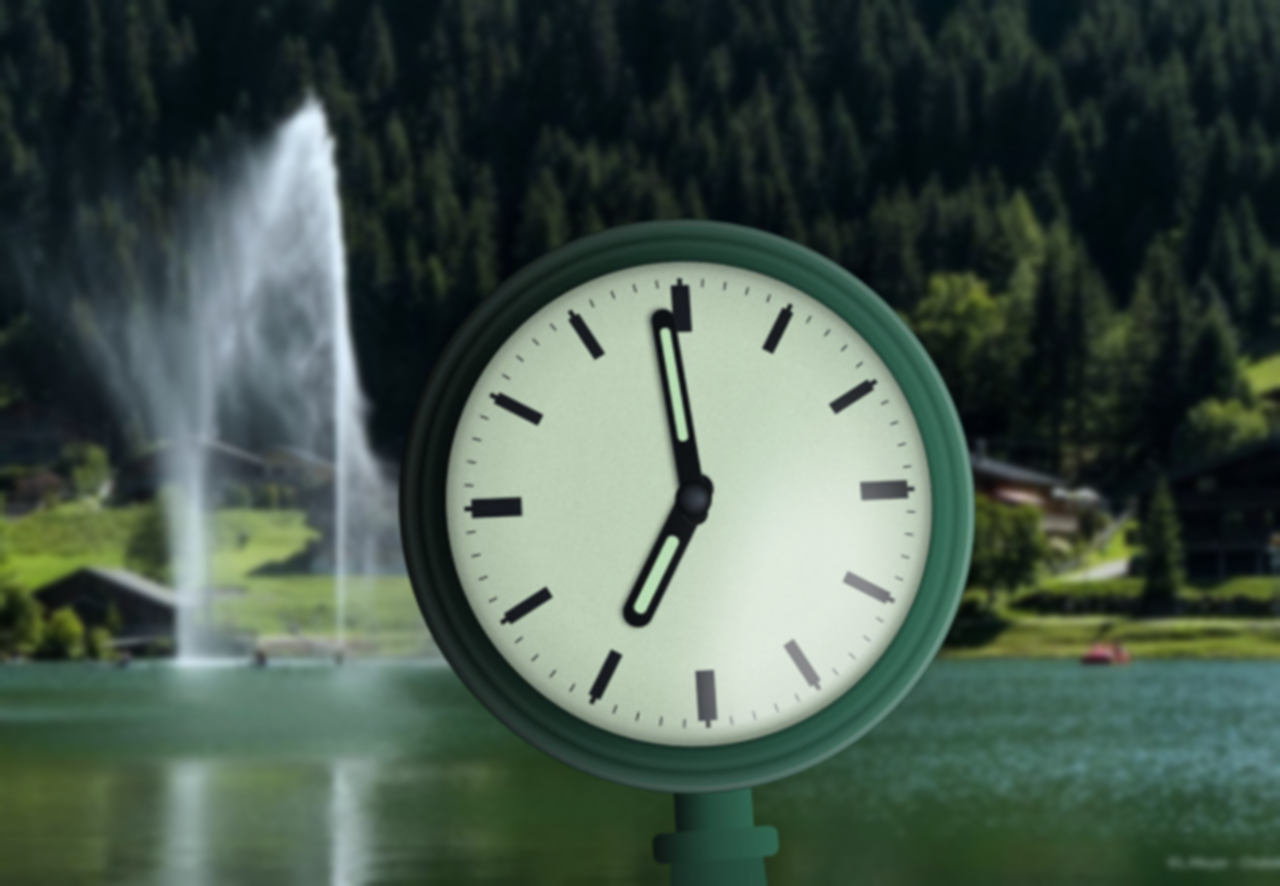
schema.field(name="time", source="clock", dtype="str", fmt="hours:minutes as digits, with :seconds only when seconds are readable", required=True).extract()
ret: 6:59
